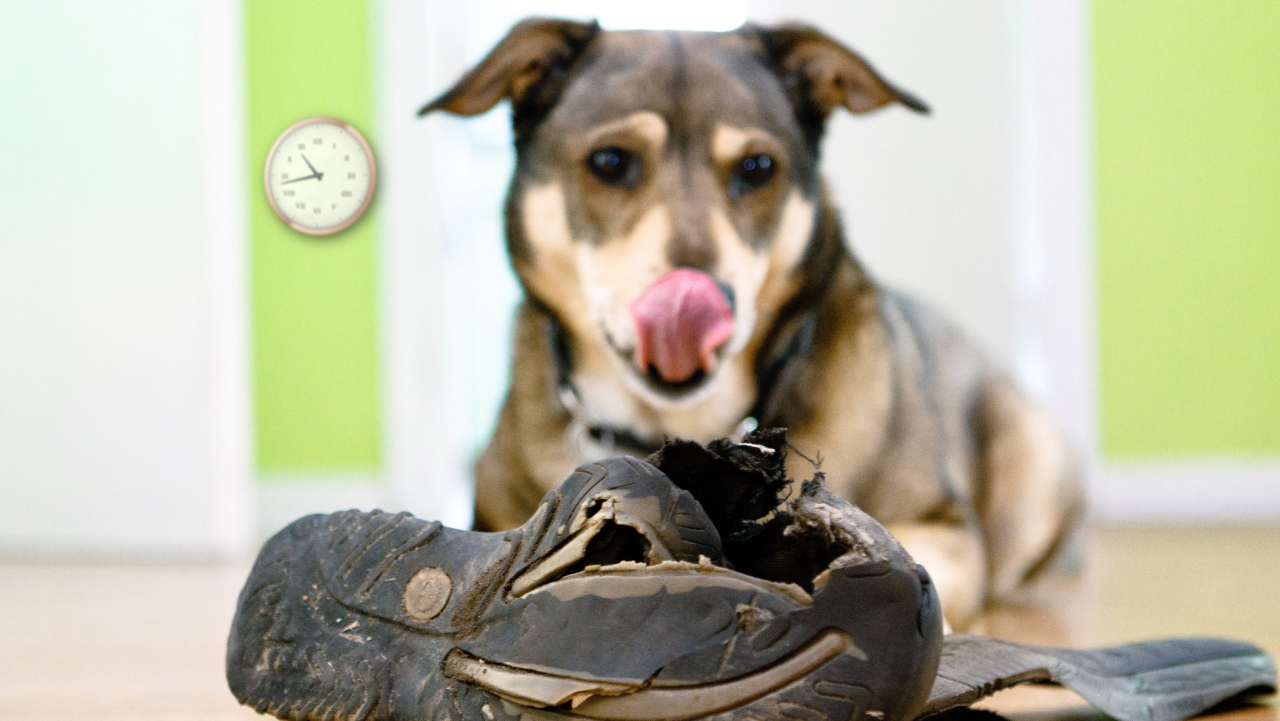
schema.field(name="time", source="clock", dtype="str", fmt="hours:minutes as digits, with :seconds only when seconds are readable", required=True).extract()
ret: 10:43
